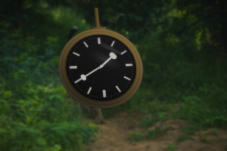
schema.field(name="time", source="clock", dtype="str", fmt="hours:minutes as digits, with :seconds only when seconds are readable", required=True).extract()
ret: 1:40
